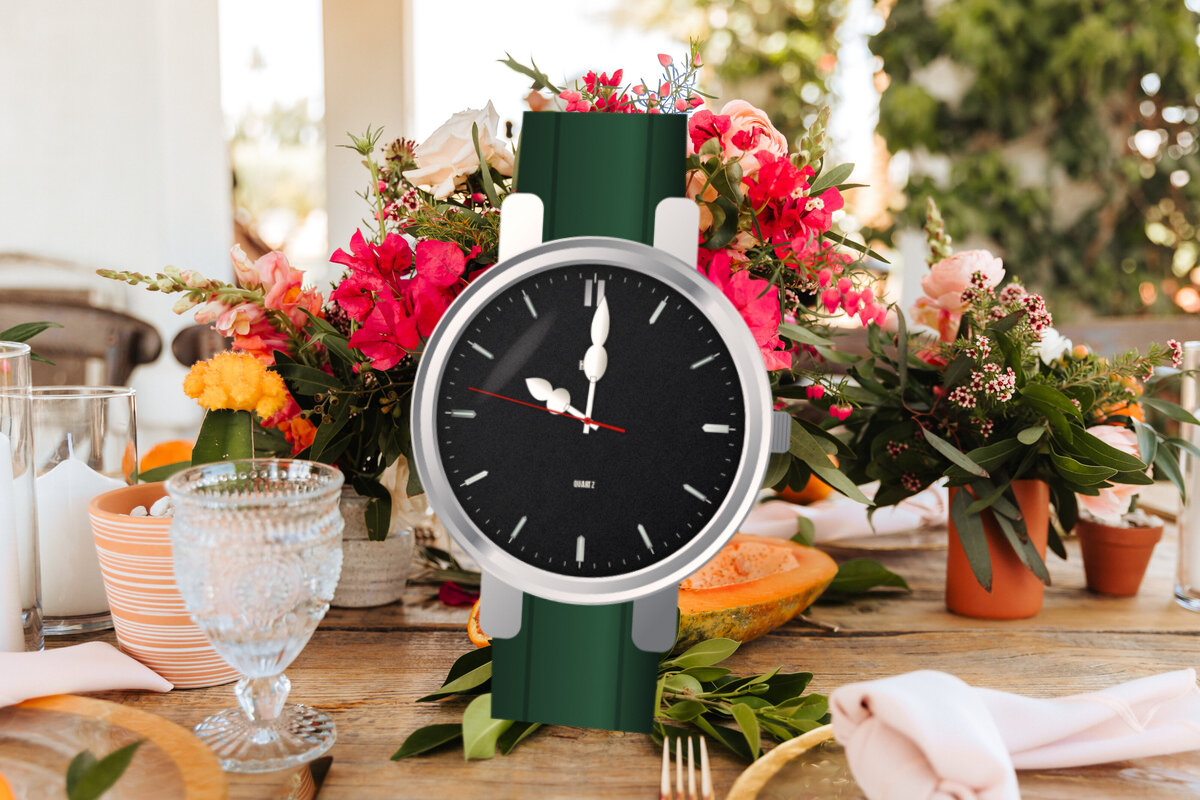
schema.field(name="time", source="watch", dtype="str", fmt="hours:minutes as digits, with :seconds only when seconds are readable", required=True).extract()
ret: 10:00:47
